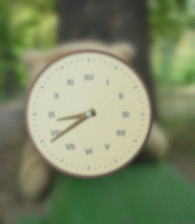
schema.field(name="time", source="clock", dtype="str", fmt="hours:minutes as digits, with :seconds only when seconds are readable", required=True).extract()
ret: 8:39
